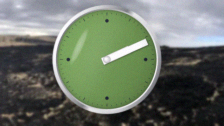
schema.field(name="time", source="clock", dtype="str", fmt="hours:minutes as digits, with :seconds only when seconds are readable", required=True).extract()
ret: 2:11
